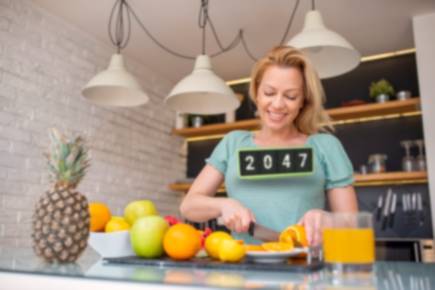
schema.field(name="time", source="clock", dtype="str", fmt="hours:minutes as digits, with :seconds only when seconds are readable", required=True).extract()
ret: 20:47
